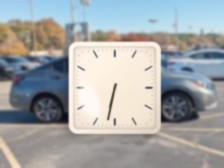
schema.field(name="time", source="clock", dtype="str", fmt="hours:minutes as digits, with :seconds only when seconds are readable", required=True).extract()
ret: 6:32
